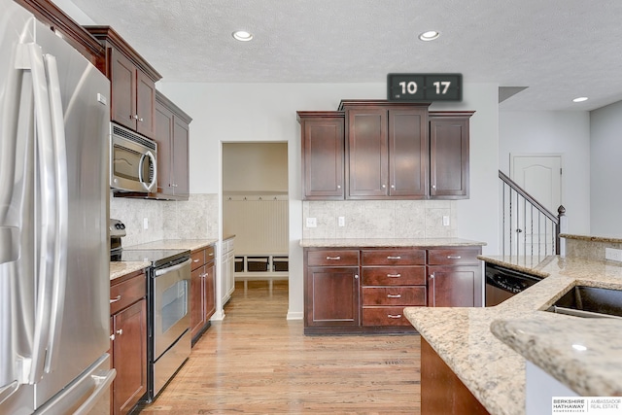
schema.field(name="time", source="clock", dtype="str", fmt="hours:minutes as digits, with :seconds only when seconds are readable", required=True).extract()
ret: 10:17
